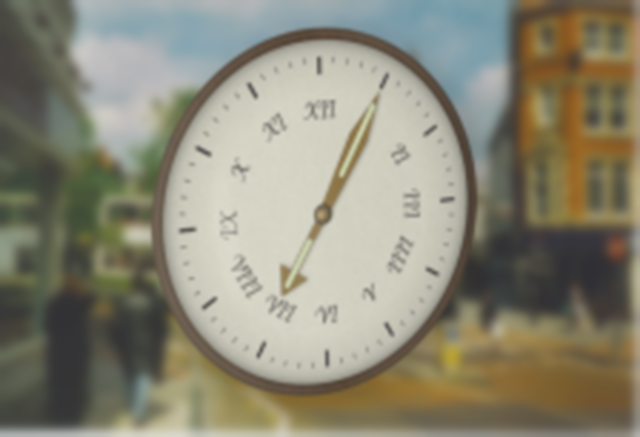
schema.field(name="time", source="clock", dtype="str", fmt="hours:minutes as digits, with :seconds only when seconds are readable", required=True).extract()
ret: 7:05
